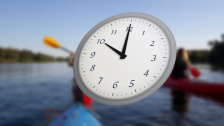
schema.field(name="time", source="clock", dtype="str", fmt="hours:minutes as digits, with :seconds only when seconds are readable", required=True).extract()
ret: 10:00
